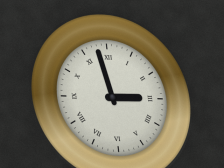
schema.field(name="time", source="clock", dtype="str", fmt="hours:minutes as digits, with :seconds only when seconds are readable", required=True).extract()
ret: 2:58
